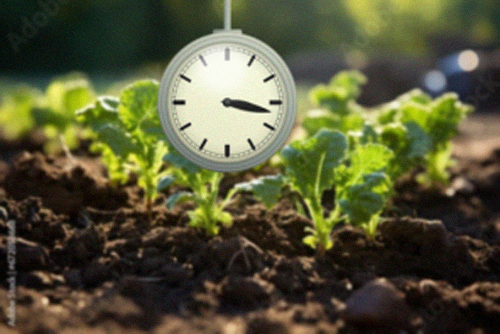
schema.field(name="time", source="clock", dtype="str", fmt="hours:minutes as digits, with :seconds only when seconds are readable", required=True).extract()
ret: 3:17
